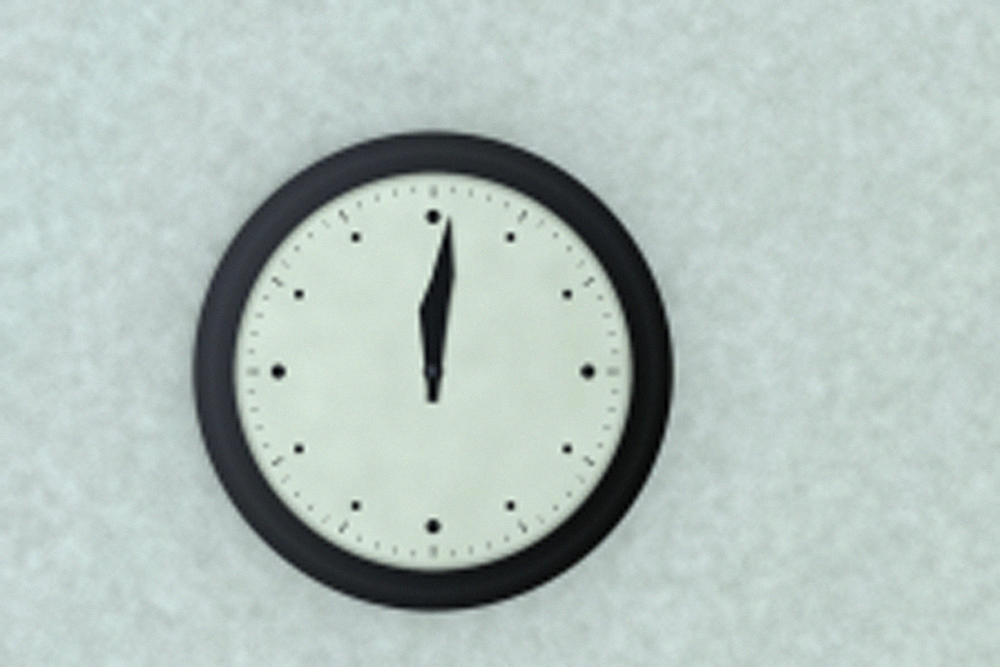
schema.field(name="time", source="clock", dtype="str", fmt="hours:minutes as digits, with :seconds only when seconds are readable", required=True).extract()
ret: 12:01
